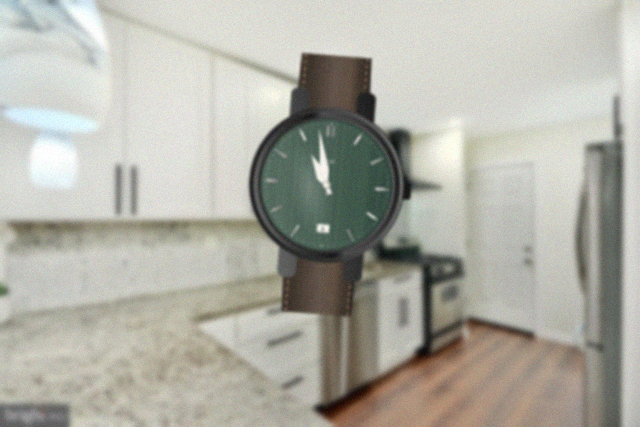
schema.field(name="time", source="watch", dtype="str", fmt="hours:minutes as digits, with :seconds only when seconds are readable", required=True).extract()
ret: 10:58
